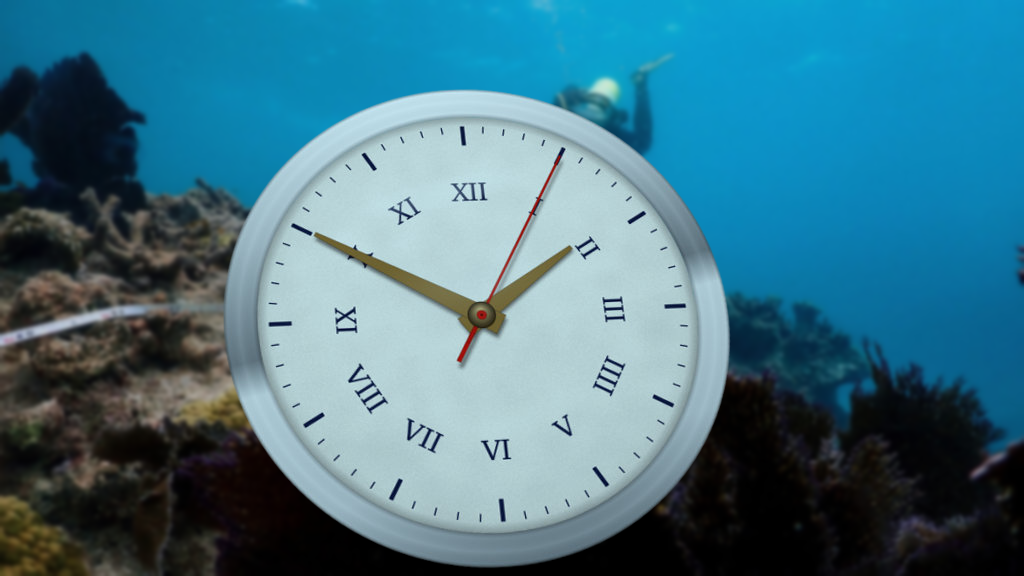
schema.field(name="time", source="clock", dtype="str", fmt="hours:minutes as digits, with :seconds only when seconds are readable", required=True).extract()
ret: 1:50:05
